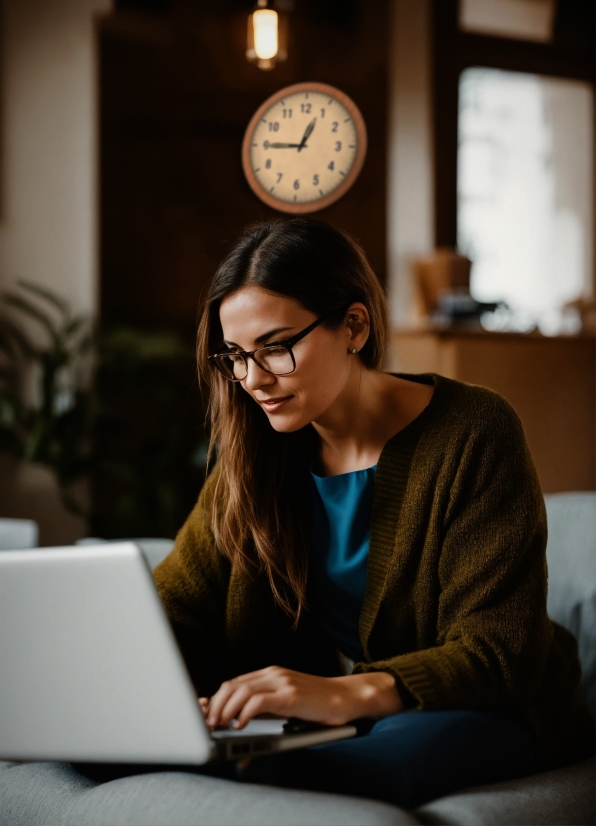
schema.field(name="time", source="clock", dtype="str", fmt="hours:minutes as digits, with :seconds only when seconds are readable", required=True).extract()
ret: 12:45
